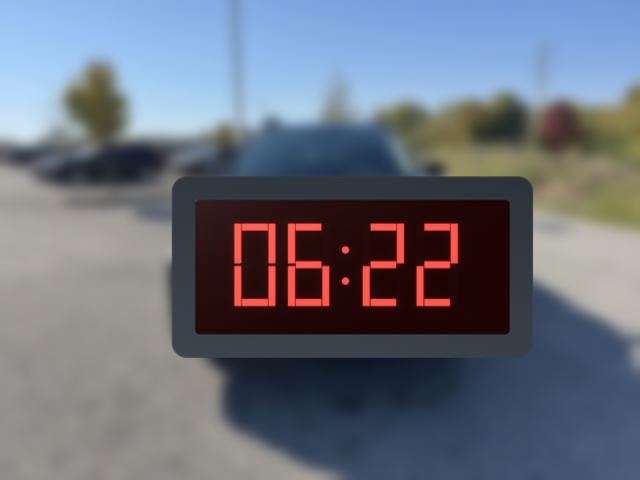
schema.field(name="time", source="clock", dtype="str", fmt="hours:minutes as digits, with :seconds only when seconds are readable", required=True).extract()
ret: 6:22
